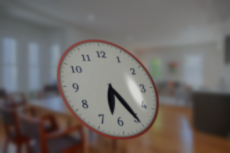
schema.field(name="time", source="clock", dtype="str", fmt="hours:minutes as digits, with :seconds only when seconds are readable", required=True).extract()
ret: 6:25
